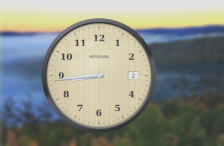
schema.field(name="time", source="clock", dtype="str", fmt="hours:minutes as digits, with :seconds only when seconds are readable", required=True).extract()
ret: 8:44
